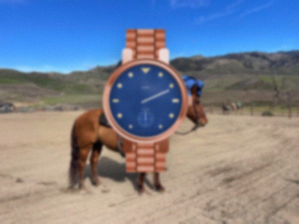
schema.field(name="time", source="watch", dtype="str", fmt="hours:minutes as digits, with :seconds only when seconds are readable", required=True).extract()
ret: 2:11
